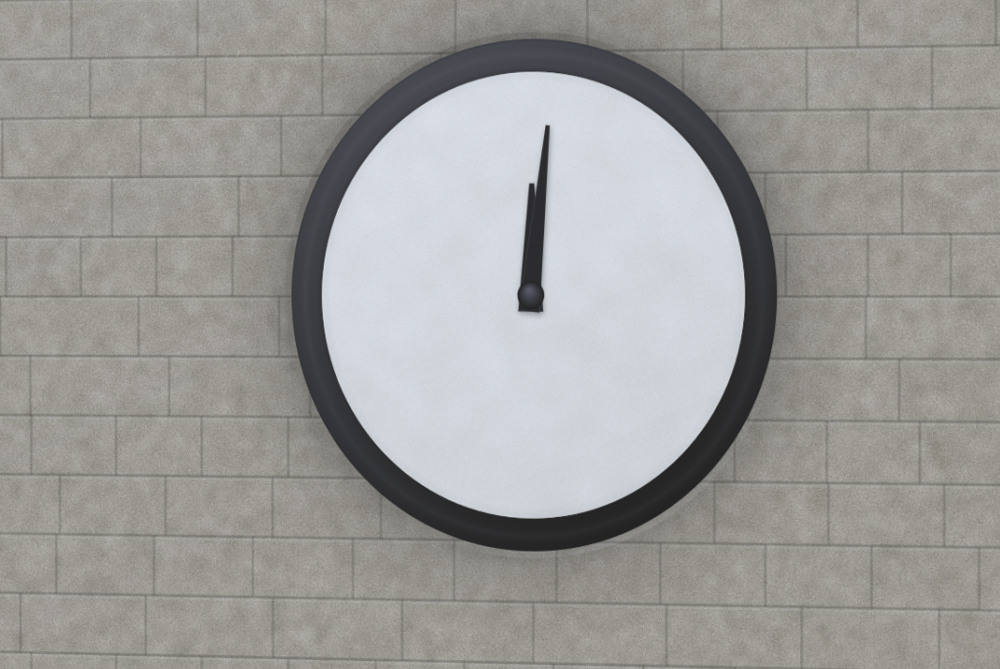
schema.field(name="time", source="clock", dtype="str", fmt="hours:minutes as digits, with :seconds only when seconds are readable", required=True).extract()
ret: 12:01
